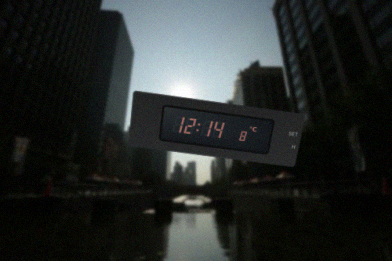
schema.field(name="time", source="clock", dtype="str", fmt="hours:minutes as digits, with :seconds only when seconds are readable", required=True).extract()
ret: 12:14
